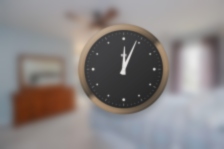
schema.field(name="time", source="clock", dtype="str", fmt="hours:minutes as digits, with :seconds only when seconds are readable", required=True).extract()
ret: 12:04
